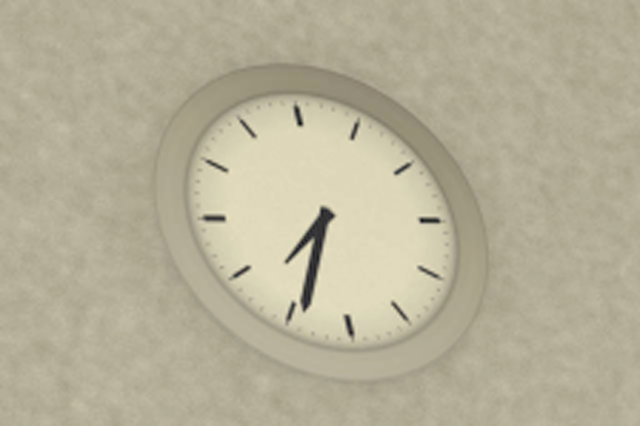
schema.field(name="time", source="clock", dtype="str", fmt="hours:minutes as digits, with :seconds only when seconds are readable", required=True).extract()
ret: 7:34
